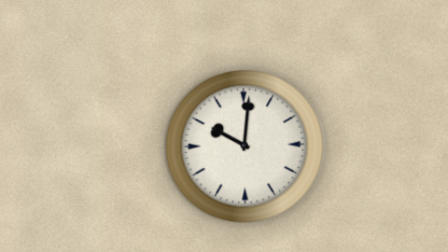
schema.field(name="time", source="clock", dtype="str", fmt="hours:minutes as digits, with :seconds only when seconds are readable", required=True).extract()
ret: 10:01
